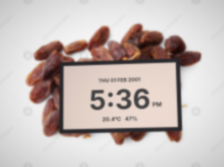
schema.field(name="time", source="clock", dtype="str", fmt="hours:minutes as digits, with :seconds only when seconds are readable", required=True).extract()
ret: 5:36
